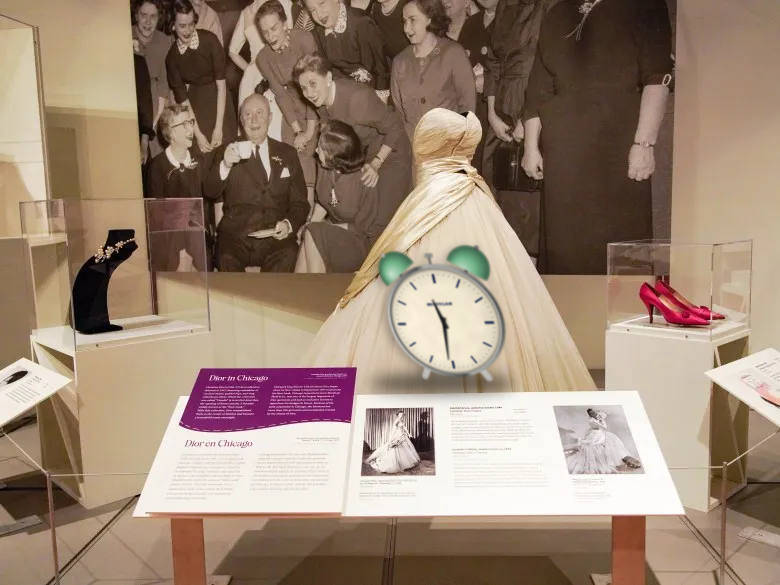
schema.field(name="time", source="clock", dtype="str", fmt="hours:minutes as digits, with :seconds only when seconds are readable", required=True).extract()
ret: 11:31
